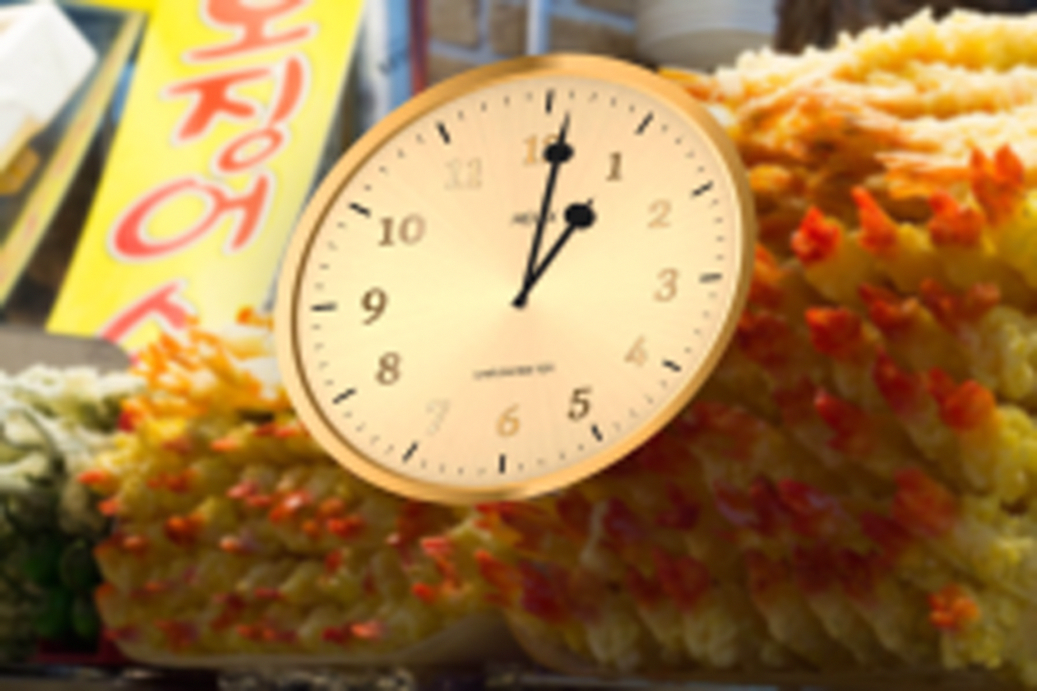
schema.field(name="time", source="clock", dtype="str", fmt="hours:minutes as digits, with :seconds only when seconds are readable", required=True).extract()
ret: 1:01
